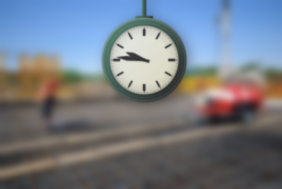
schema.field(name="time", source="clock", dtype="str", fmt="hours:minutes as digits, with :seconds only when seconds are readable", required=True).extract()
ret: 9:46
